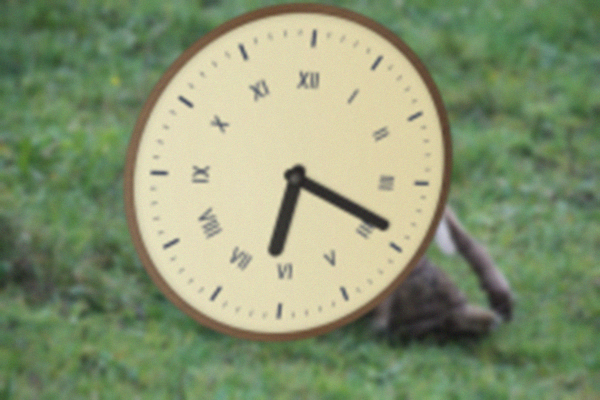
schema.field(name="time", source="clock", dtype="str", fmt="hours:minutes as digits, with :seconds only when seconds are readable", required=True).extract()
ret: 6:19
